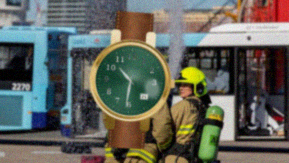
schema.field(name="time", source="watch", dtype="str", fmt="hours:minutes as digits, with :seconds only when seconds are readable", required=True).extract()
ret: 10:31
